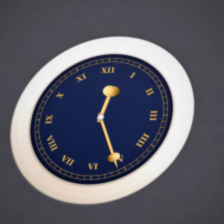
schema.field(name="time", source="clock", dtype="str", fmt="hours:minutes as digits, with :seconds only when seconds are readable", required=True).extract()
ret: 12:26
